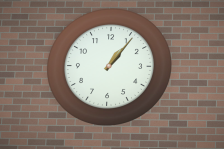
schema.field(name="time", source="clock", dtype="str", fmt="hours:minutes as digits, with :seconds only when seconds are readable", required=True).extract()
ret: 1:06
